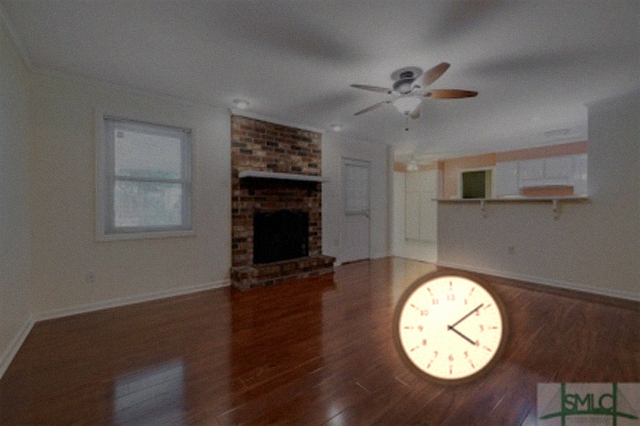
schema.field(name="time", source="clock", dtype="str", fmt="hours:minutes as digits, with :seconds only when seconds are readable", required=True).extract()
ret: 4:09
